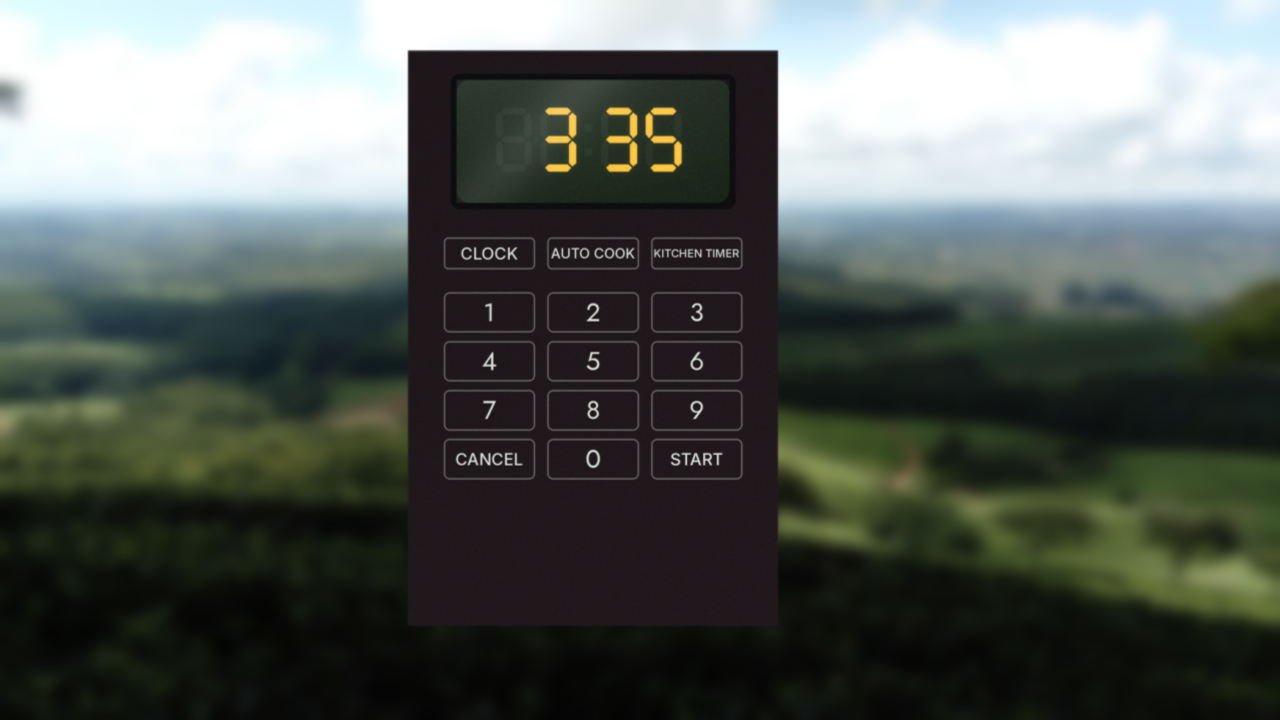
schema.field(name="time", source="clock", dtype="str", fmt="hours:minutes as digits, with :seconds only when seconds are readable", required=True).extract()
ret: 3:35
